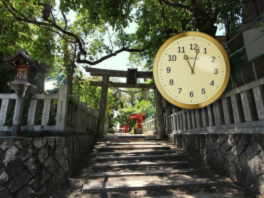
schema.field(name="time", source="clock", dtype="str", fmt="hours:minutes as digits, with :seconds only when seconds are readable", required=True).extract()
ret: 11:02
